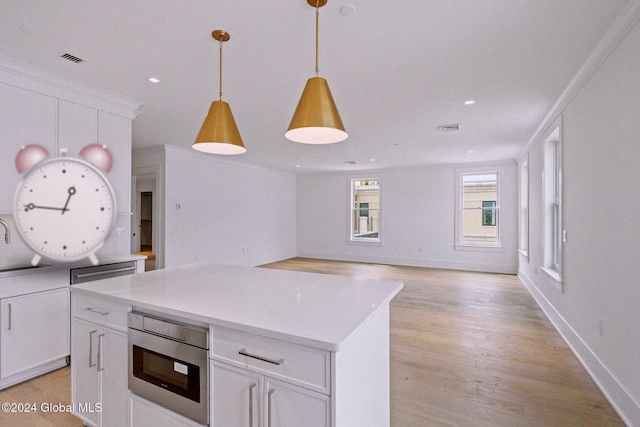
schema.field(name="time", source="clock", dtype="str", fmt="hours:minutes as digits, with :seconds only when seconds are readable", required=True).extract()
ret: 12:46
